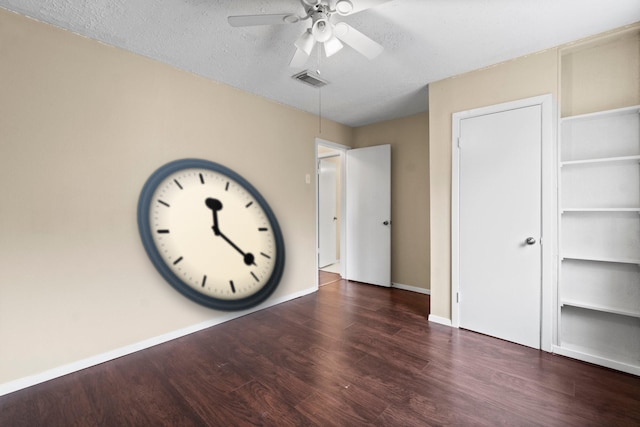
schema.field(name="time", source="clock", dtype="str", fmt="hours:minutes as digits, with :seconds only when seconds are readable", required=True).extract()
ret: 12:23
